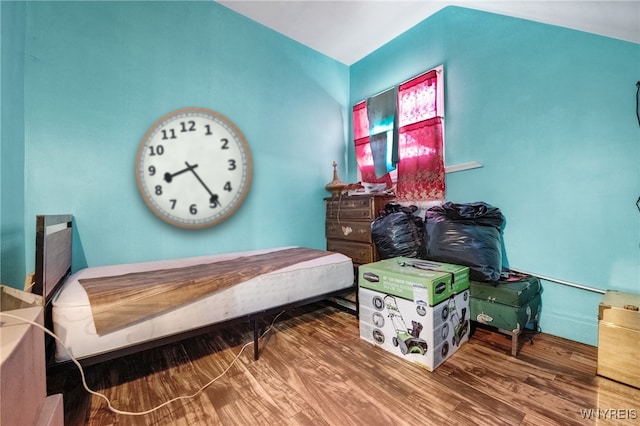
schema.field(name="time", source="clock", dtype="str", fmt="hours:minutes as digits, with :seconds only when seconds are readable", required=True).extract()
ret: 8:24
